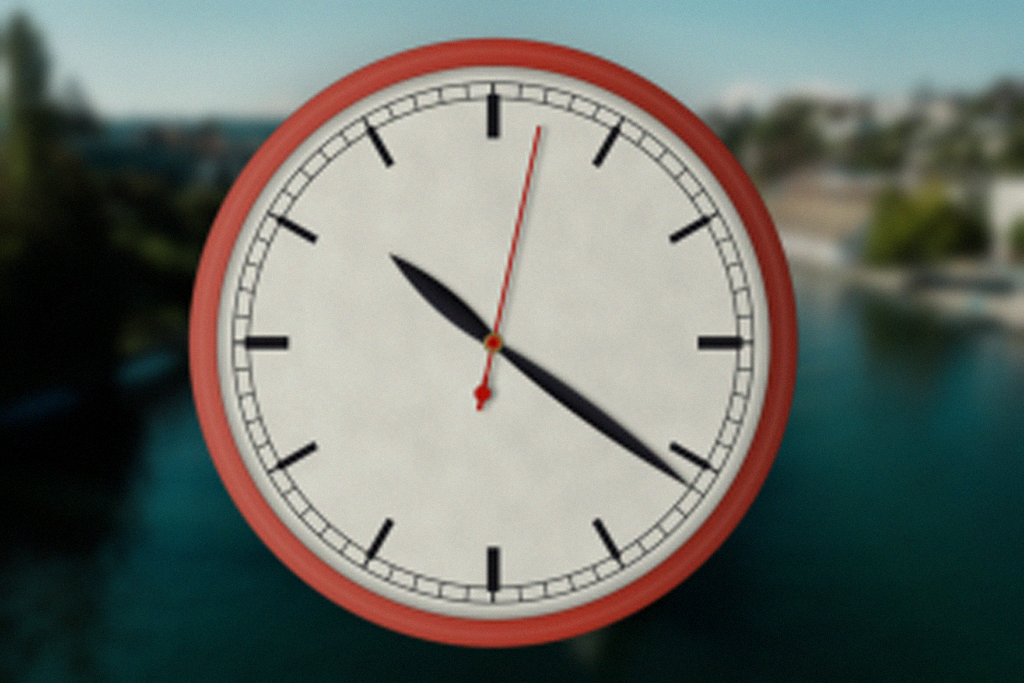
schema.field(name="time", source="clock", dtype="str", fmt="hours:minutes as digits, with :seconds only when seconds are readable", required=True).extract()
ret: 10:21:02
